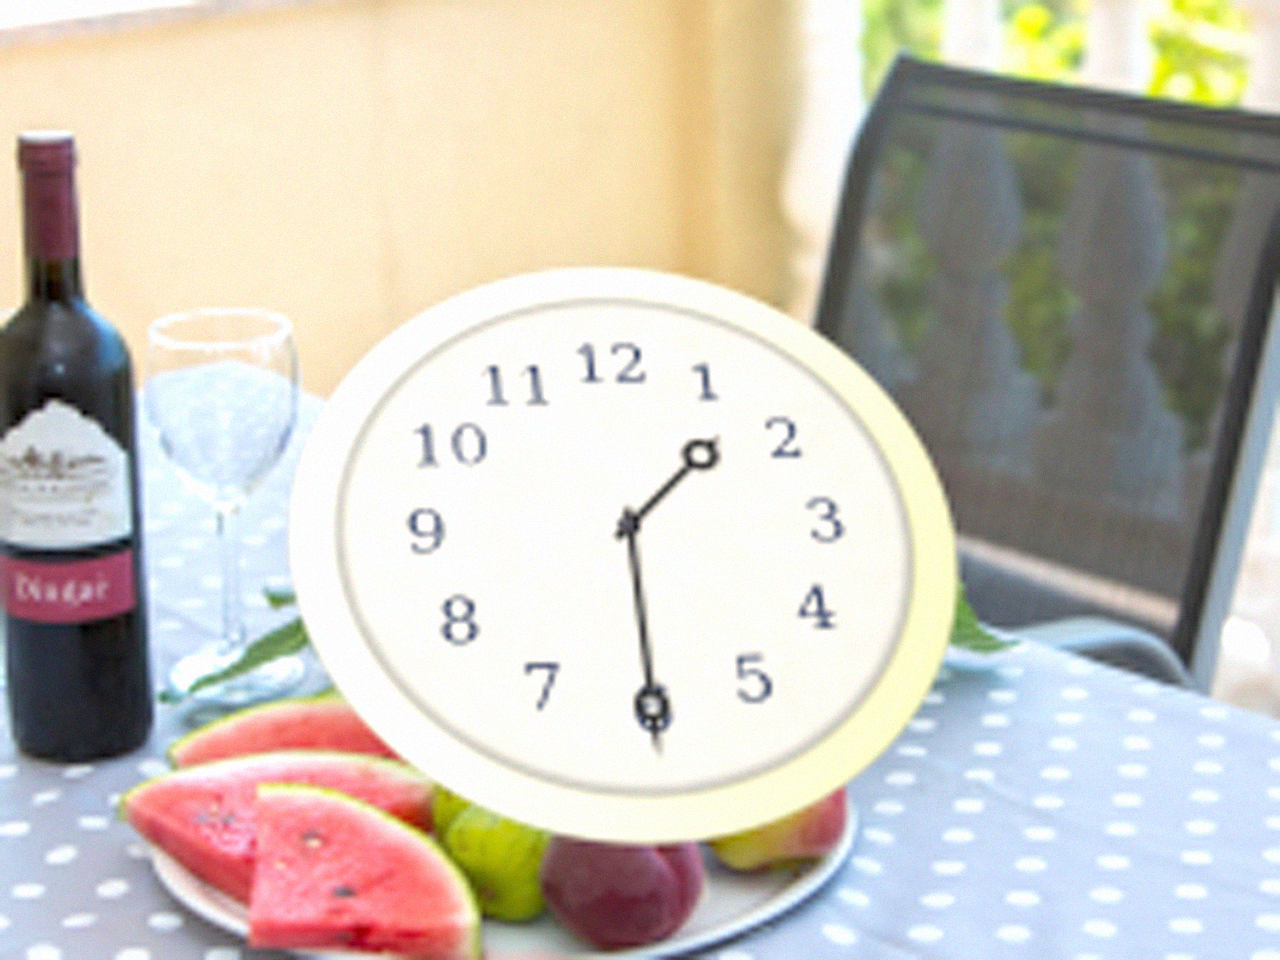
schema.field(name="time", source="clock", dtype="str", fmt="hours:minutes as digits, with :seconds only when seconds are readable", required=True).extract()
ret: 1:30
